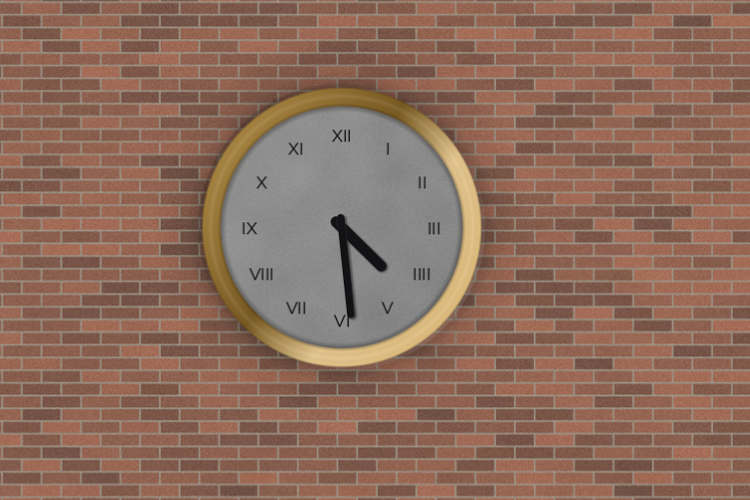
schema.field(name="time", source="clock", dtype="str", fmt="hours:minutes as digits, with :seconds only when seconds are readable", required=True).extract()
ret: 4:29
